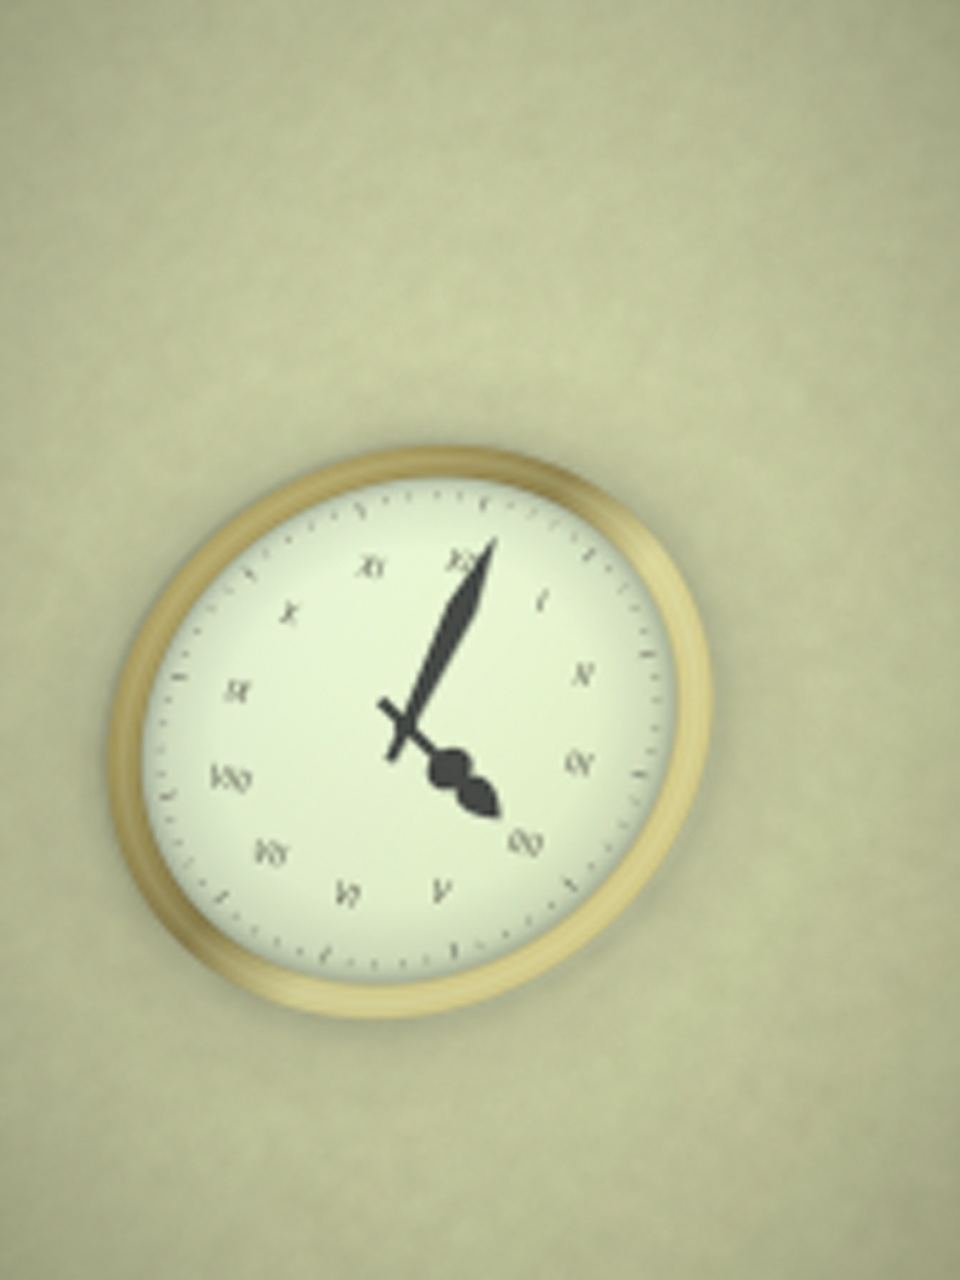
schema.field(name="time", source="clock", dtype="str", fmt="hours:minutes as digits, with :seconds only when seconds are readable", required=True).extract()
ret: 4:01
